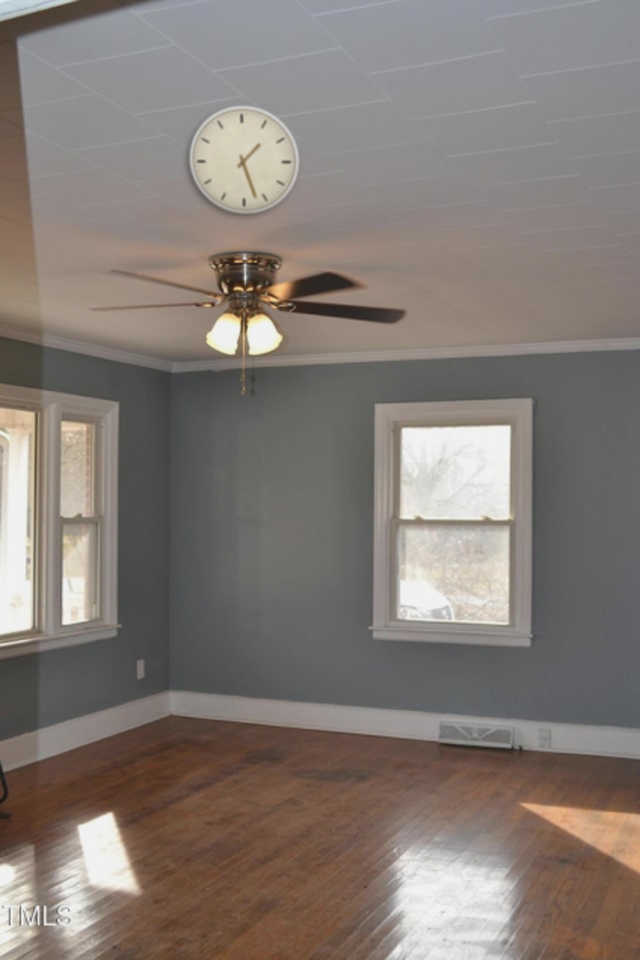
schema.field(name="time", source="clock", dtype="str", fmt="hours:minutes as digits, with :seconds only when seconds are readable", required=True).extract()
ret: 1:27
